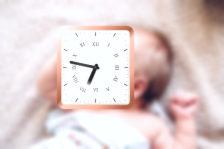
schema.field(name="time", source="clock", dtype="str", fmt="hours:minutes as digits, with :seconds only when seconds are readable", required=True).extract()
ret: 6:47
